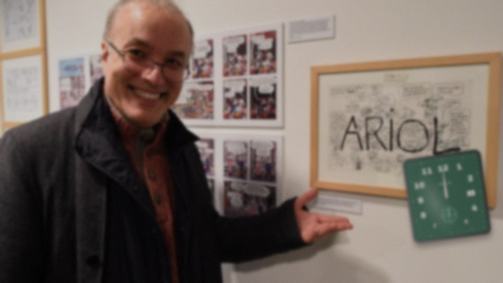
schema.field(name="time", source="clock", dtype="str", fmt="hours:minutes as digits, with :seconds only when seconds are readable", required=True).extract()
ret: 12:00
